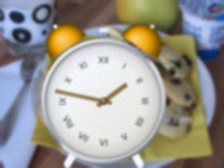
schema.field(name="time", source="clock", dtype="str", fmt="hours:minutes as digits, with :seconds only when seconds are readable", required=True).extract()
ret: 1:47
